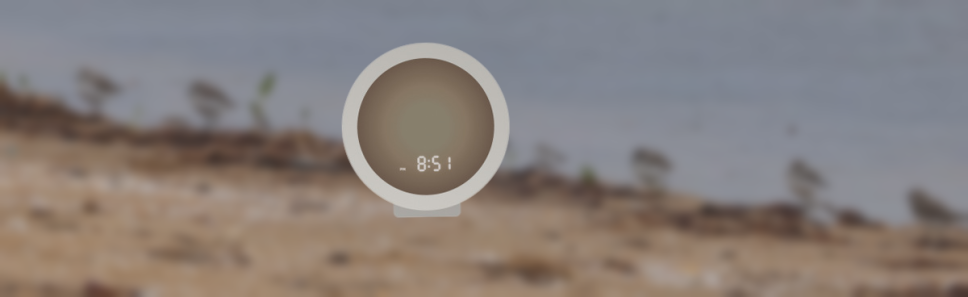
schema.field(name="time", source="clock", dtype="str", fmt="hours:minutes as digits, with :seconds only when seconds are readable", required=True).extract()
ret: 8:51
